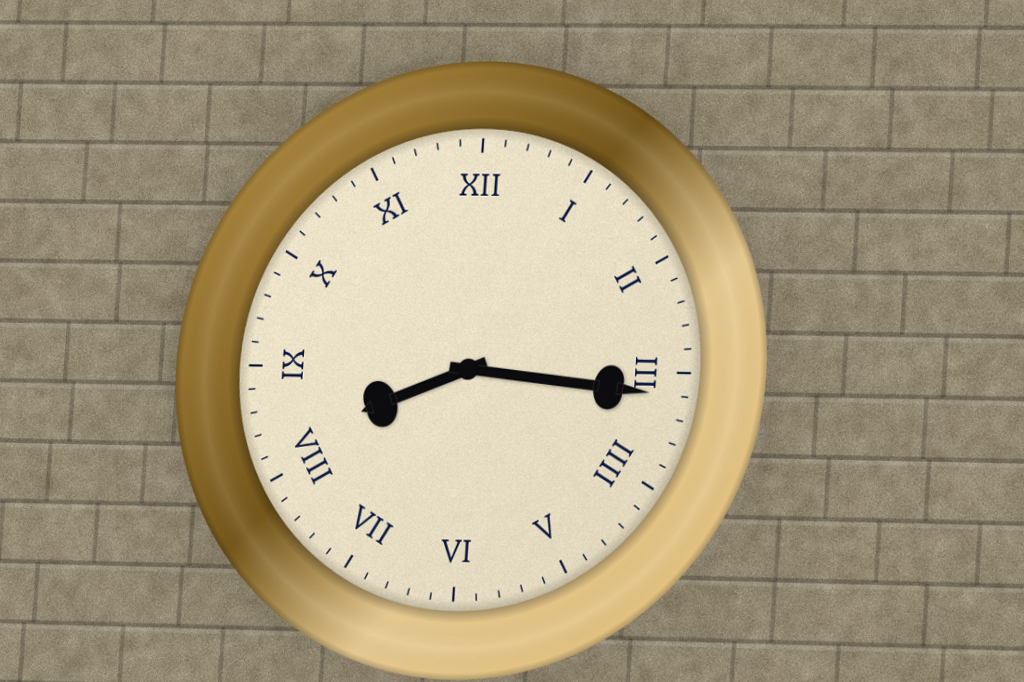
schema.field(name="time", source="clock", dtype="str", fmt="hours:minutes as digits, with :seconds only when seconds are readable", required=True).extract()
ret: 8:16
